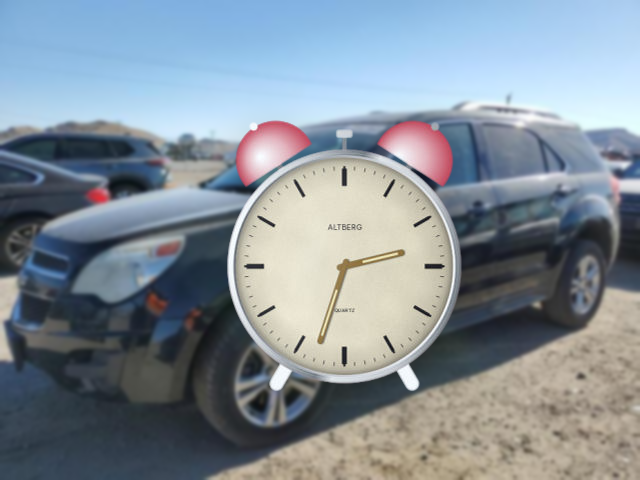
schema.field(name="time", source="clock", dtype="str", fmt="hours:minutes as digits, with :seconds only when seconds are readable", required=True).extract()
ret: 2:33
